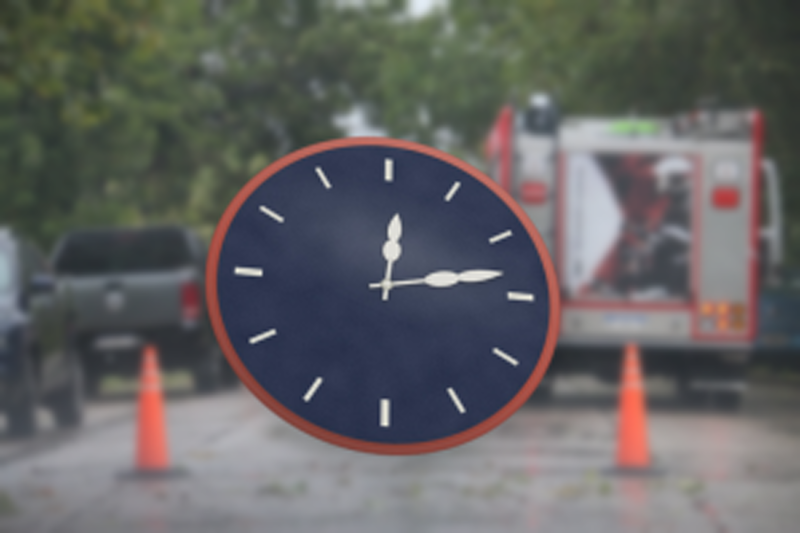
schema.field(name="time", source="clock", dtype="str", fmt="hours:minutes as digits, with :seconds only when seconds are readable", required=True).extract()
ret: 12:13
